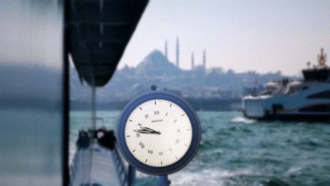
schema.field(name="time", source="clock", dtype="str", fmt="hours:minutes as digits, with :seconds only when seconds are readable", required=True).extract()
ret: 9:47
